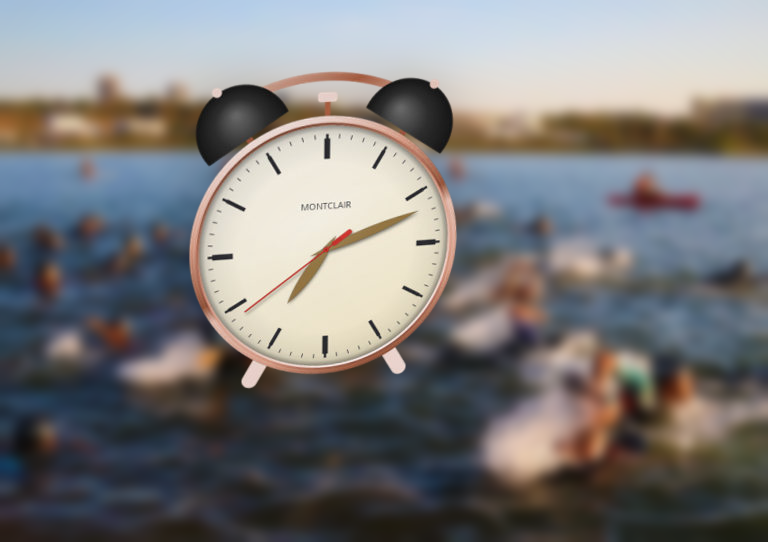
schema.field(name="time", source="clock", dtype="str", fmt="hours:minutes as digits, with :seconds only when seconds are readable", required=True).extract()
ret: 7:11:39
